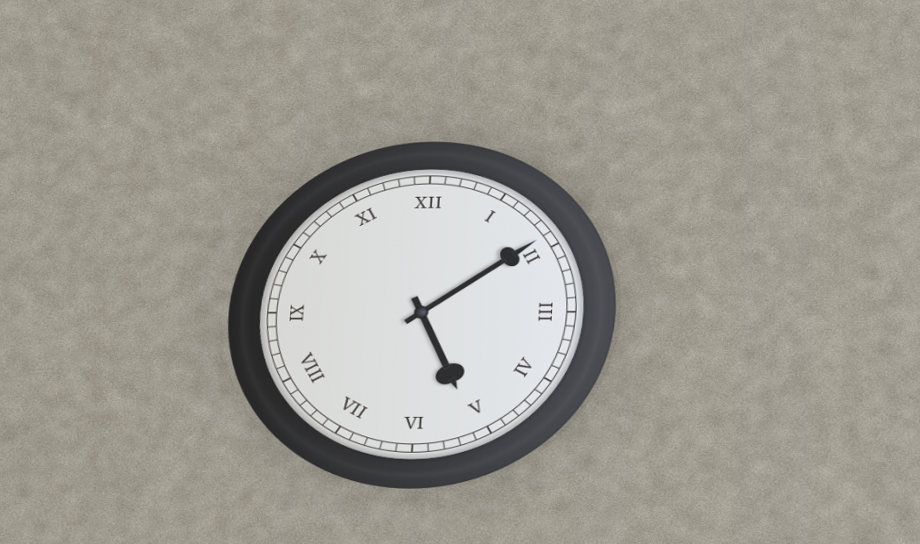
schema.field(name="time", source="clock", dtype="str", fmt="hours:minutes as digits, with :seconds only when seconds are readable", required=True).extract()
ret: 5:09
